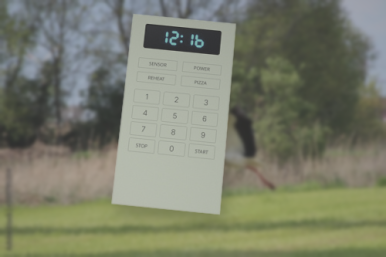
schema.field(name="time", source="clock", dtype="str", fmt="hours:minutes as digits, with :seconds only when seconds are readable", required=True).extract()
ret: 12:16
